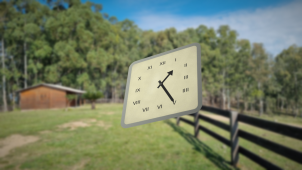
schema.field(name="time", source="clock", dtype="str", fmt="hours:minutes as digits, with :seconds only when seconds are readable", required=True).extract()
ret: 1:25
